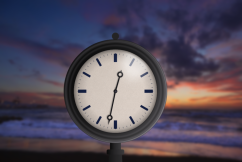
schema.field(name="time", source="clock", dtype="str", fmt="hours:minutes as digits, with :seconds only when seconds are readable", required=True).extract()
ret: 12:32
